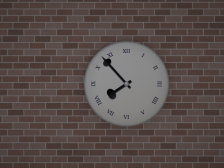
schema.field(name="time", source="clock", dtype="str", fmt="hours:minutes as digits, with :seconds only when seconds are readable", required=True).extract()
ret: 7:53
